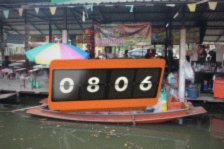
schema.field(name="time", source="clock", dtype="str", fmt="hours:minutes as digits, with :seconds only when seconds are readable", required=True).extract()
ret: 8:06
